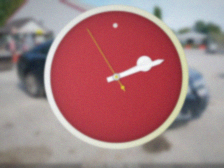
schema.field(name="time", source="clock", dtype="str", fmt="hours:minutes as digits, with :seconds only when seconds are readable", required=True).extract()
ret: 2:11:55
